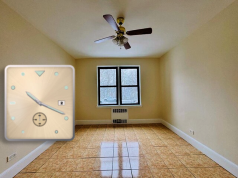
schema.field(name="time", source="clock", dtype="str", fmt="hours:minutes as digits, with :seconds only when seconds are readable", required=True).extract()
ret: 10:19
